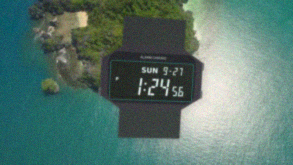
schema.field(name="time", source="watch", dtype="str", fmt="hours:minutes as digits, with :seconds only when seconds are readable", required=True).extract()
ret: 1:24:56
